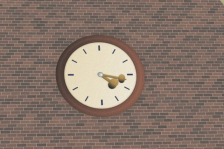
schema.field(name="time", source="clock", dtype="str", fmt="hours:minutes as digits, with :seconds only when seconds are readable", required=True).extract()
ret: 4:17
